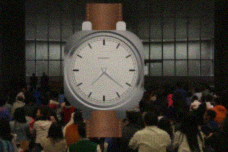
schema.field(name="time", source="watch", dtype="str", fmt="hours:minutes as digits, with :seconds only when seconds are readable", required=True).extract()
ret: 7:22
